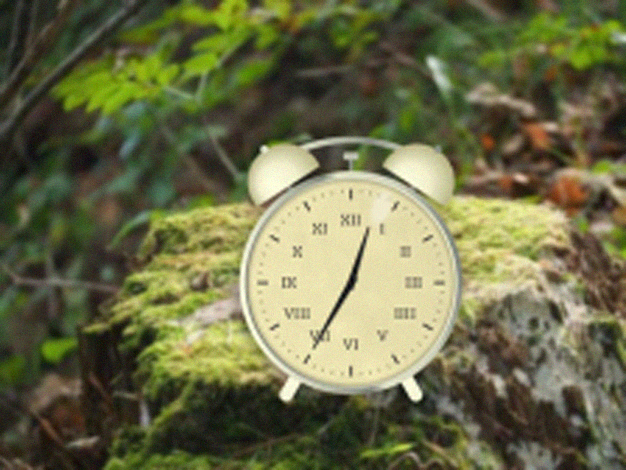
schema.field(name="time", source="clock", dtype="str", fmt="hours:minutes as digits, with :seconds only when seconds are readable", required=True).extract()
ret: 12:35
